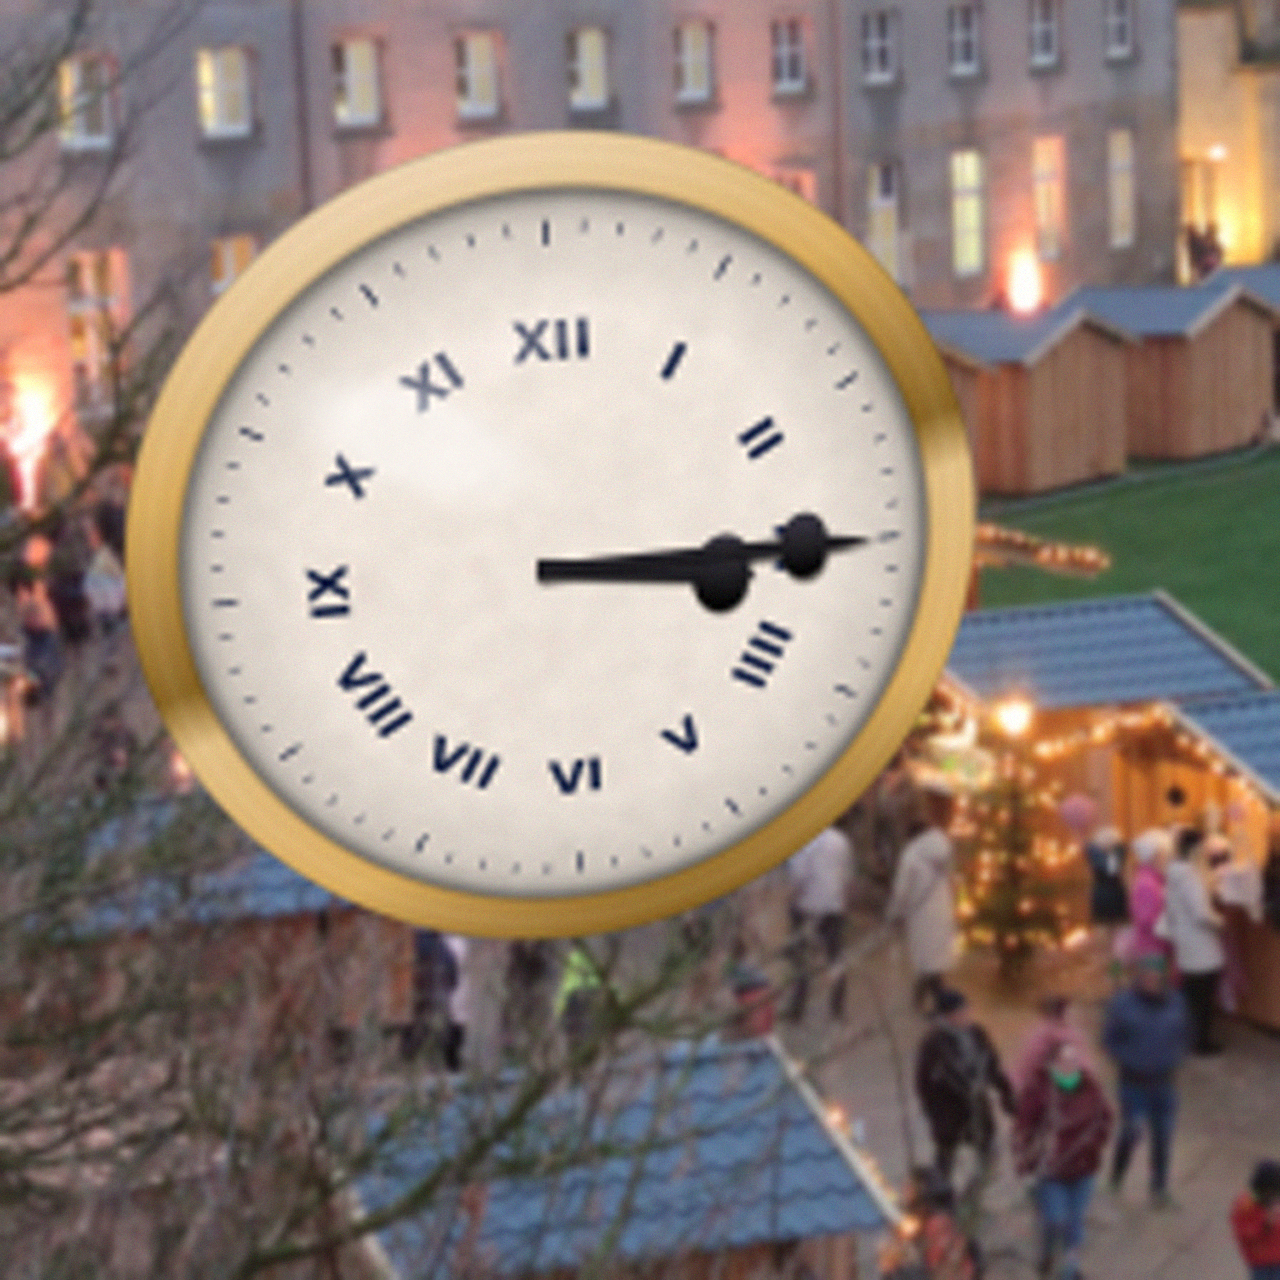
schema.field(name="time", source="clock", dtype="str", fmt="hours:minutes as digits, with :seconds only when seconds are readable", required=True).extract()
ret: 3:15
